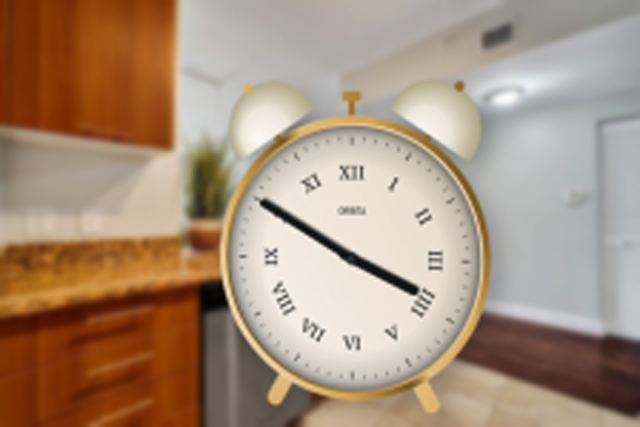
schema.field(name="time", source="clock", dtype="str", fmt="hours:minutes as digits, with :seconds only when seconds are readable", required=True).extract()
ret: 3:50
